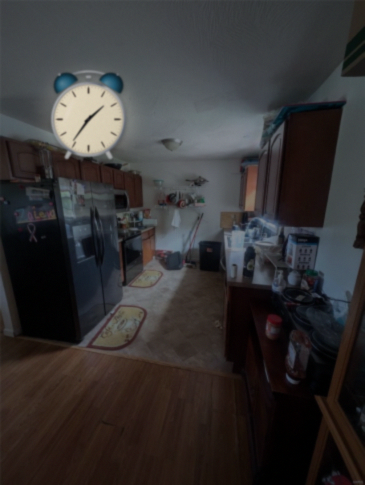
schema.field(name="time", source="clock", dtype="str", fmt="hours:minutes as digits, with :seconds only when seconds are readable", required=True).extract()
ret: 1:36
